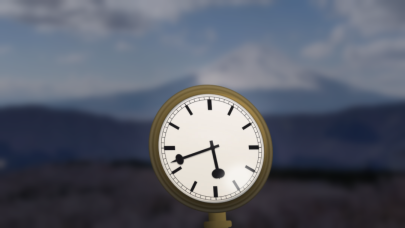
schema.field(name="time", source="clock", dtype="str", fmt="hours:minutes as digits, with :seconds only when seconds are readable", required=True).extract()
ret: 5:42
